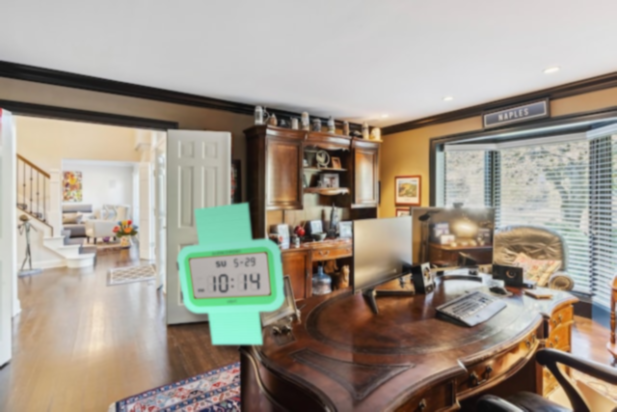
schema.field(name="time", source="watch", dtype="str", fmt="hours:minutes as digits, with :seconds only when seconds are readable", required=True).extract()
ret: 10:14
